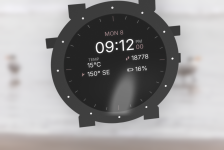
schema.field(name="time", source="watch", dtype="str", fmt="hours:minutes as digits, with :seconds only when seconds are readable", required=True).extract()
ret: 9:12
